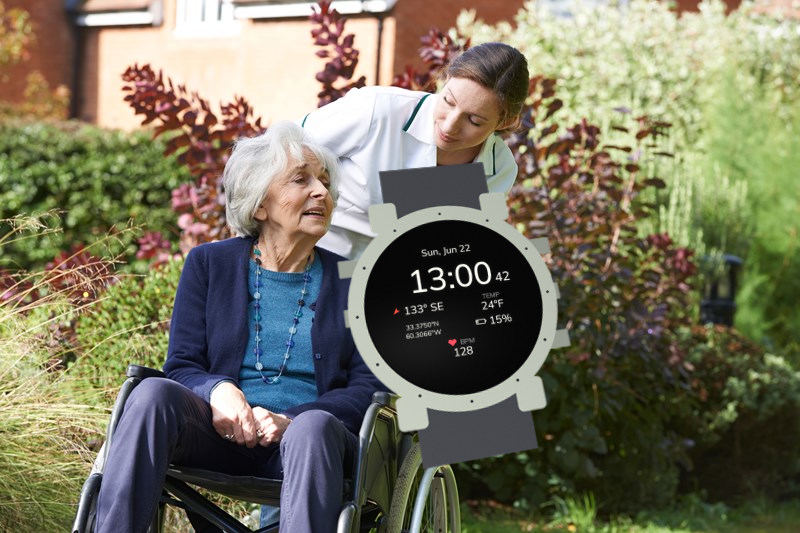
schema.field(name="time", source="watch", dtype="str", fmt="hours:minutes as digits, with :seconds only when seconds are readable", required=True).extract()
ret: 13:00:42
